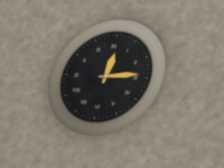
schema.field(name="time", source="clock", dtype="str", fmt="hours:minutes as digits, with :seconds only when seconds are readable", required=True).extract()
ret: 12:14
